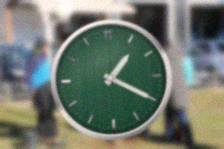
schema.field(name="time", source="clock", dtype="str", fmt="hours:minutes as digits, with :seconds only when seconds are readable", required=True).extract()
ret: 1:20
